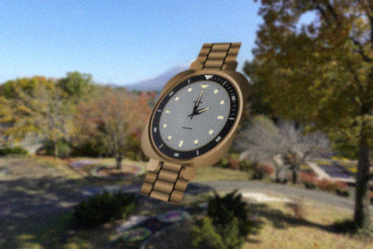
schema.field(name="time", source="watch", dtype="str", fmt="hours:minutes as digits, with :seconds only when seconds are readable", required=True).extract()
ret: 2:00
